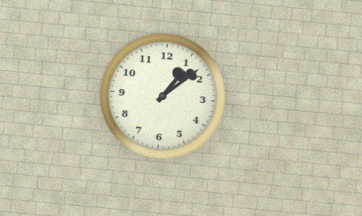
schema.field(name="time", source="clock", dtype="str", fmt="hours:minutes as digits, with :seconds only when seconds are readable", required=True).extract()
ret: 1:08
